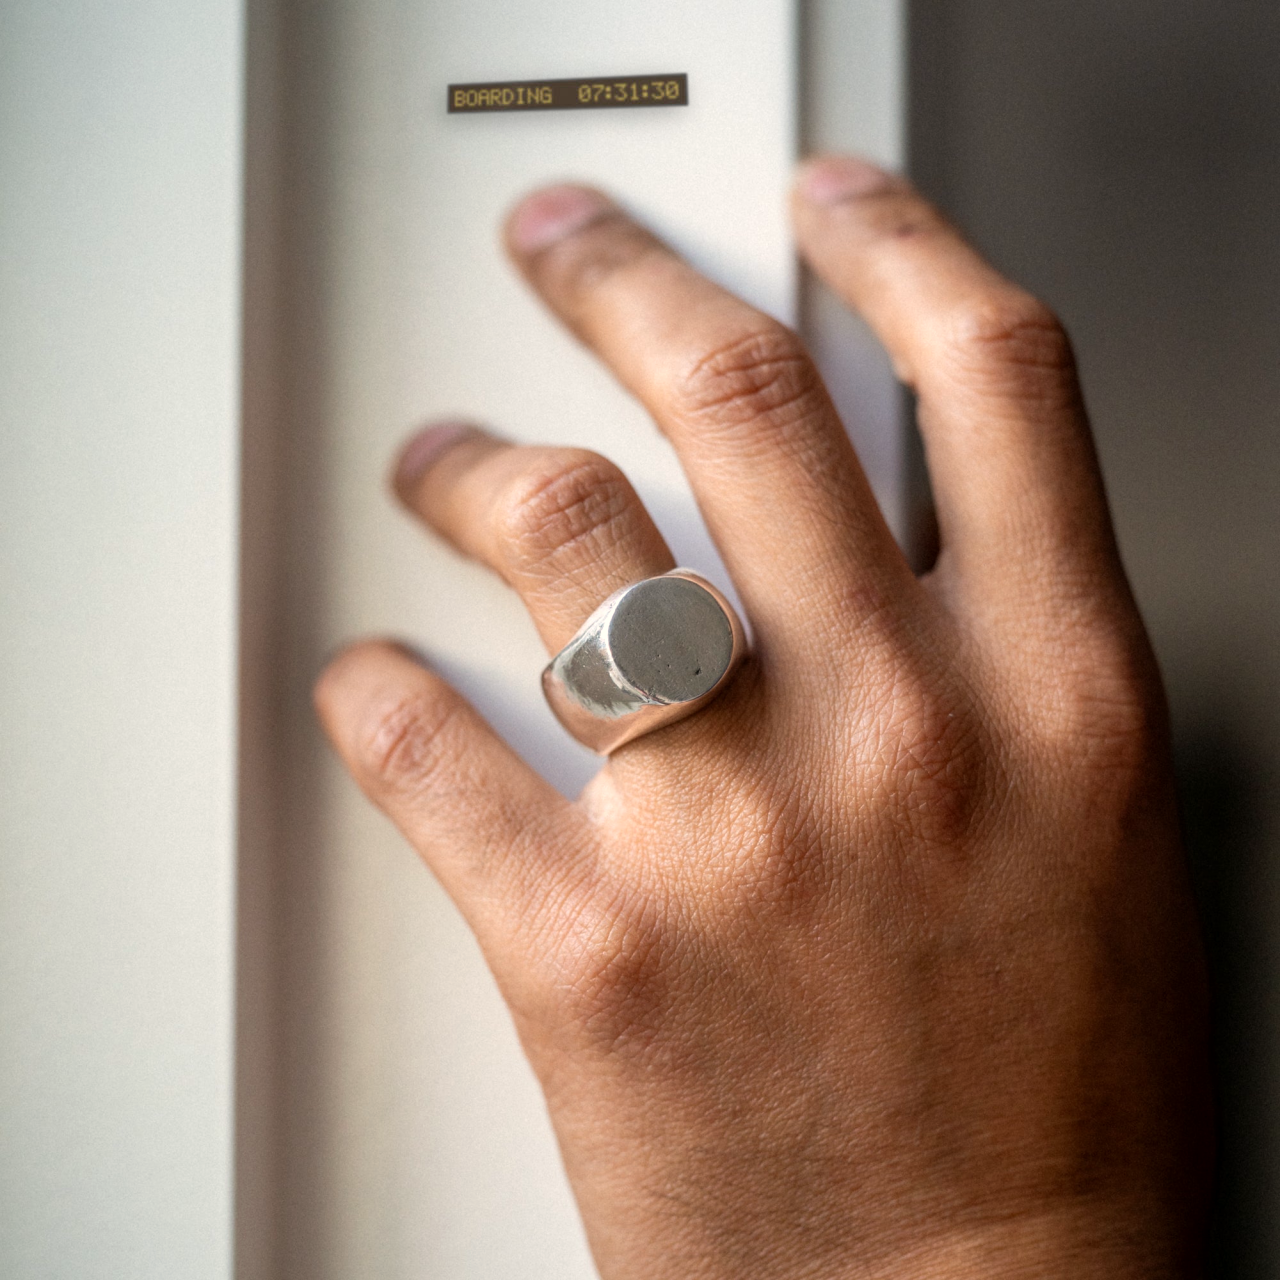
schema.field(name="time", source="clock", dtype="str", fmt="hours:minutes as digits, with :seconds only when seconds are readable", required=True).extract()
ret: 7:31:30
